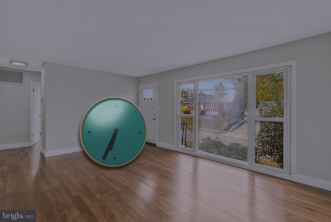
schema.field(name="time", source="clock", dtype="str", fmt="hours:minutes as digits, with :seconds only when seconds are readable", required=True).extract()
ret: 6:34
